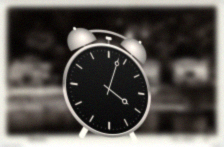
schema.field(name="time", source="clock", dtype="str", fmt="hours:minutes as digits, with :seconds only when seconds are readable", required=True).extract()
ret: 4:03
